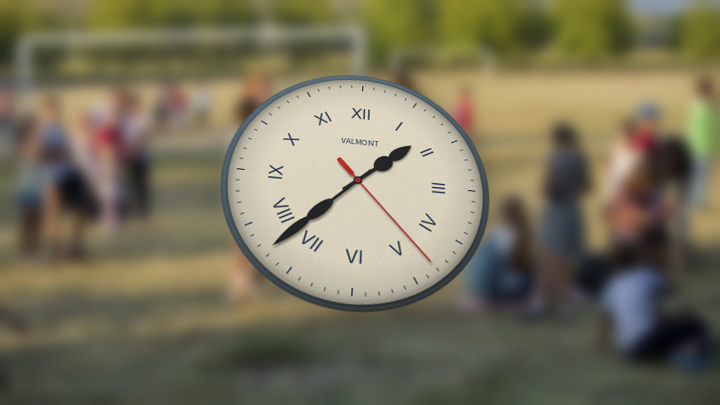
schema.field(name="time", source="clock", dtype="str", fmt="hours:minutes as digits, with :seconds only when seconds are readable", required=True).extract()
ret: 1:37:23
